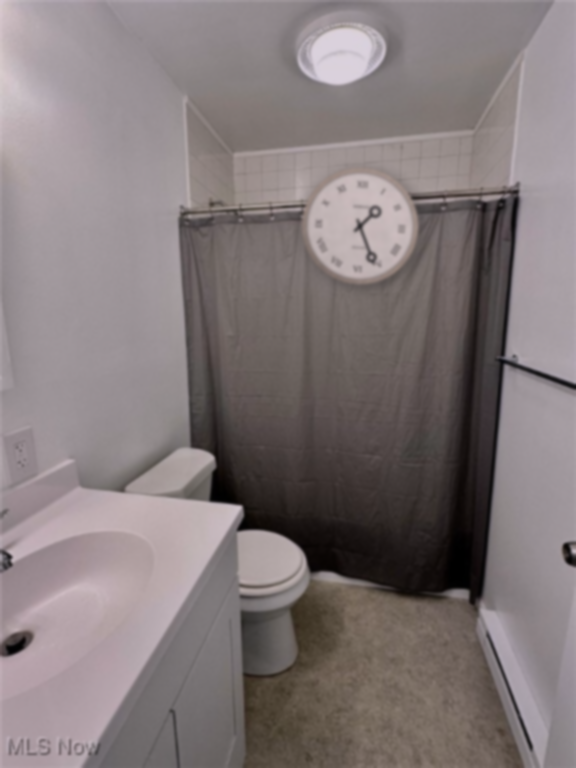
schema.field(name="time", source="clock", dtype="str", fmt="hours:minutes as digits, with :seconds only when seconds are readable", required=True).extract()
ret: 1:26
